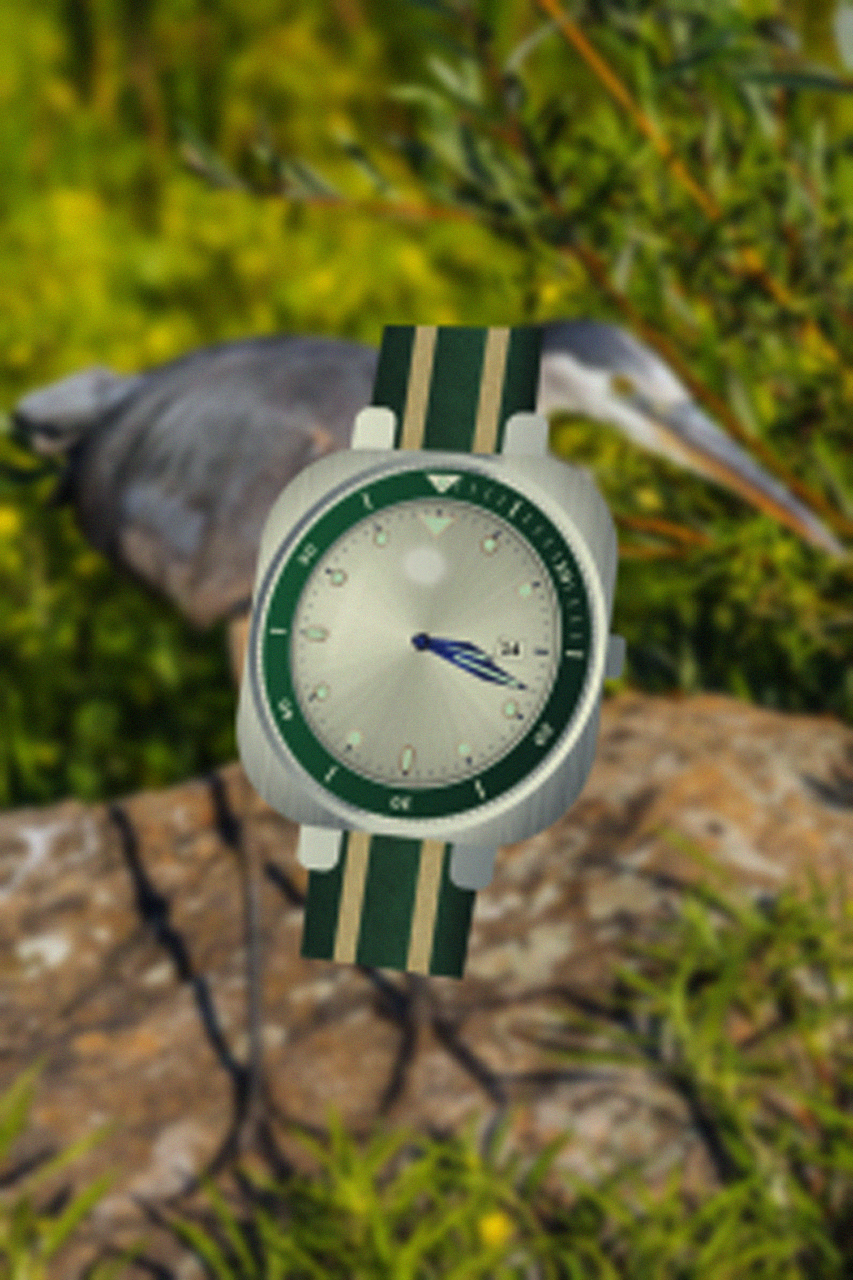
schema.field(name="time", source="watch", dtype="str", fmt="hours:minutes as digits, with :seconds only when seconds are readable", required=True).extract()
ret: 3:18
